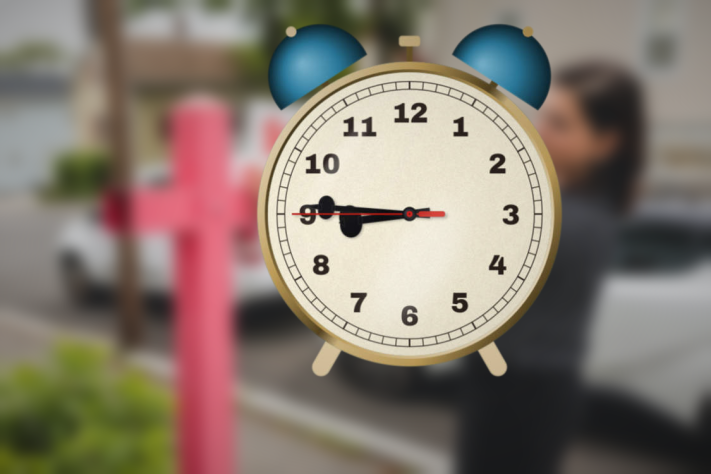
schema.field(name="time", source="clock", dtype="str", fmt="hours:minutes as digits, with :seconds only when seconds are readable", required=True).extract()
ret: 8:45:45
